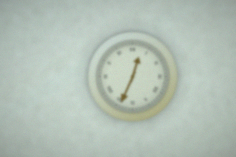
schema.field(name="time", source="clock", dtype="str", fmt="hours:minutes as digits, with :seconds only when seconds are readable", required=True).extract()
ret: 12:34
